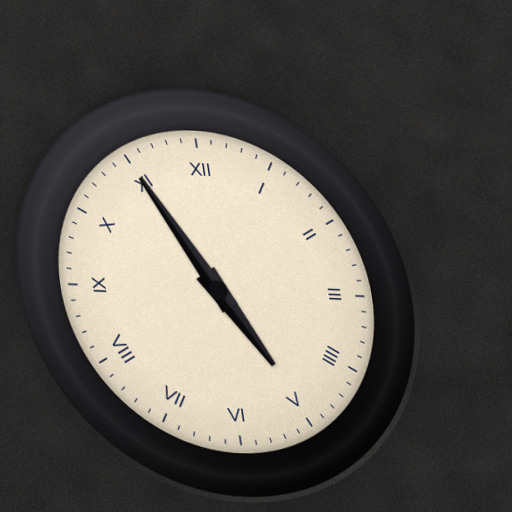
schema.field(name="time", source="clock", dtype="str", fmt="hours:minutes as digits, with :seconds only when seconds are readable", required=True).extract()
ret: 4:55
